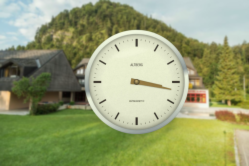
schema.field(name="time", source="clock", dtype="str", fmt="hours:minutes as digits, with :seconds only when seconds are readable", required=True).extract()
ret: 3:17
